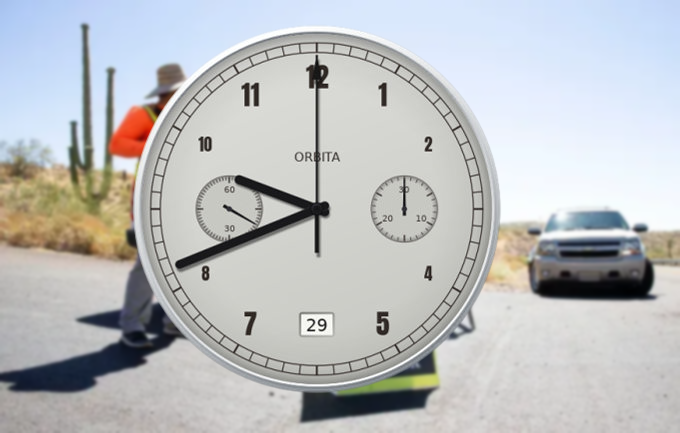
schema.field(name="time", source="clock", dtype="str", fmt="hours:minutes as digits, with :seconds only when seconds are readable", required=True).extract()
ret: 9:41:20
